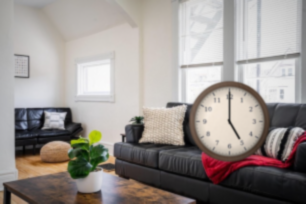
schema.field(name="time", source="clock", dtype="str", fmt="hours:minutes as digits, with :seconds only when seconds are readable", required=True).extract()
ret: 5:00
